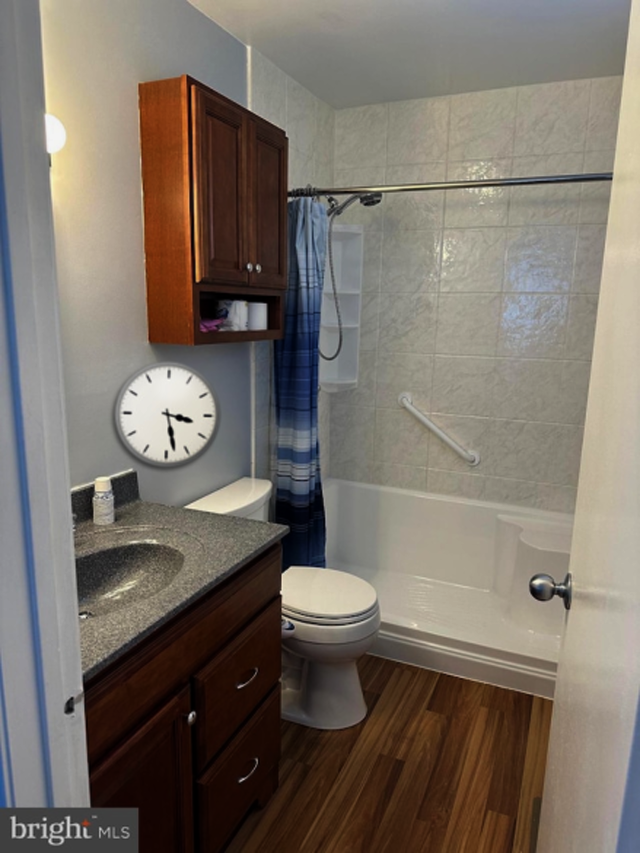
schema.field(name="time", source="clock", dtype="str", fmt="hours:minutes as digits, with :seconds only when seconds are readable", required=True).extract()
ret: 3:28
